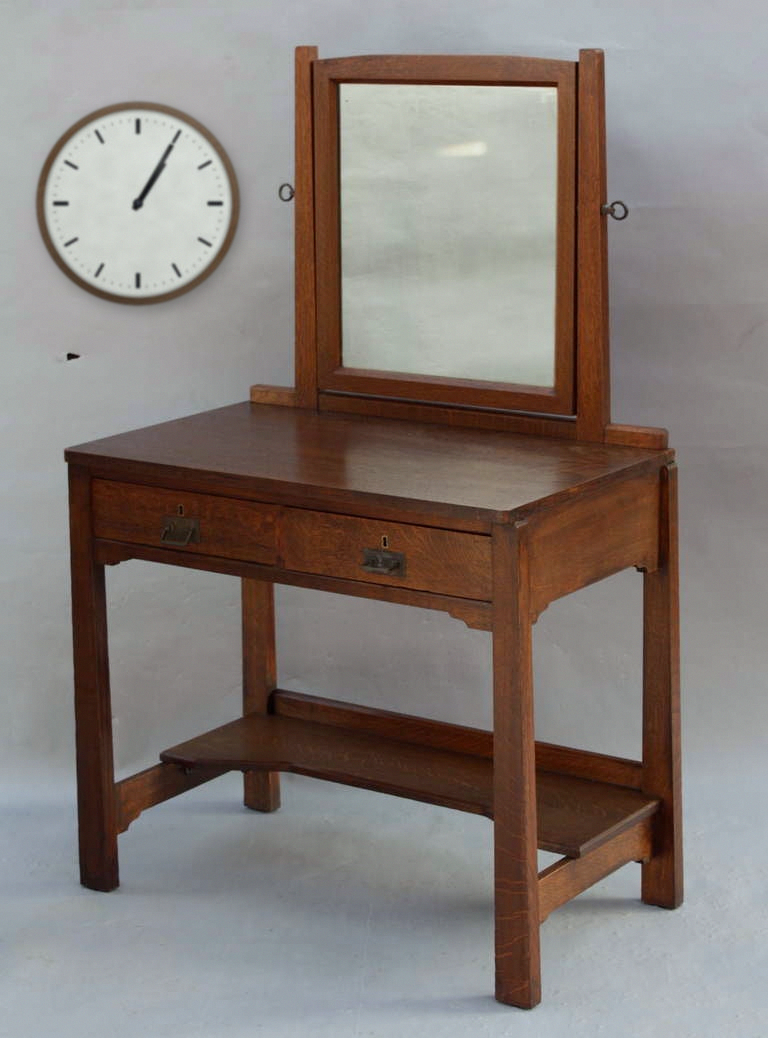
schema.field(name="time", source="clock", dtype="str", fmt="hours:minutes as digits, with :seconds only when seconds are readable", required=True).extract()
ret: 1:05
